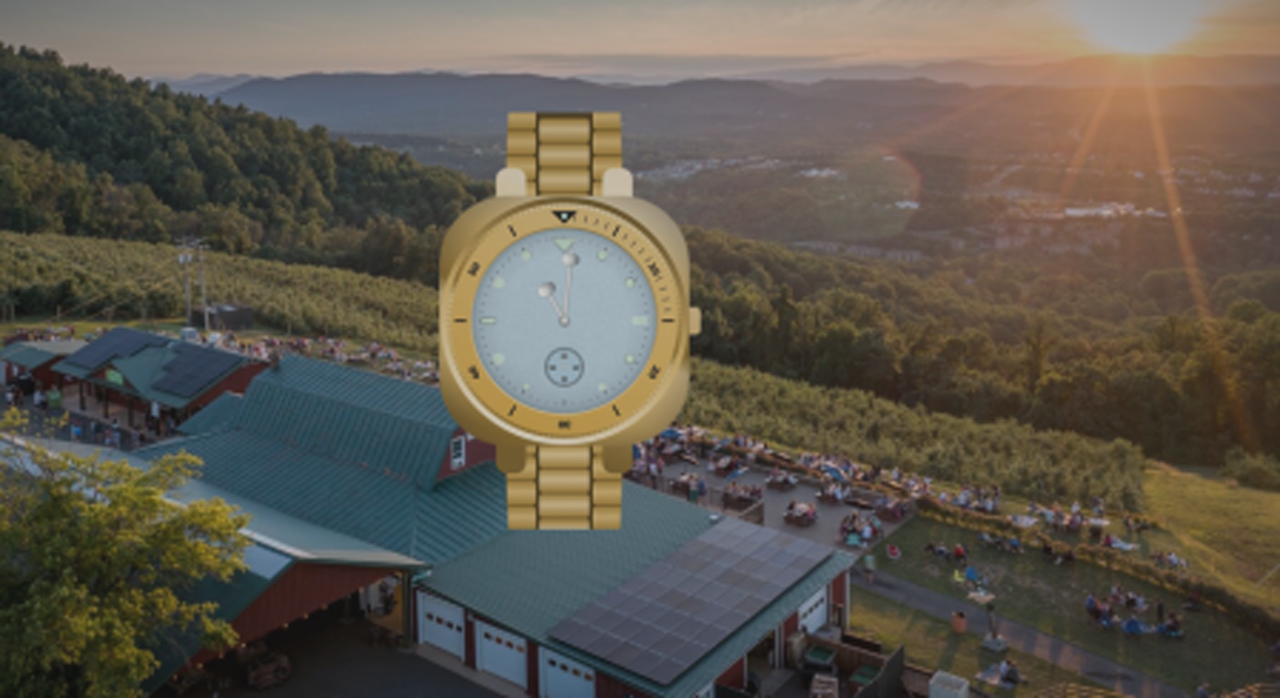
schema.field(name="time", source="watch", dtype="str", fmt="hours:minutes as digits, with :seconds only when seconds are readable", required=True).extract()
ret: 11:01
